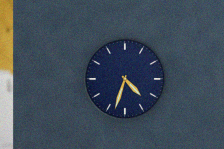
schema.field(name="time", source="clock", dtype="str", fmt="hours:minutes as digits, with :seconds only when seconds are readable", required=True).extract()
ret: 4:33
